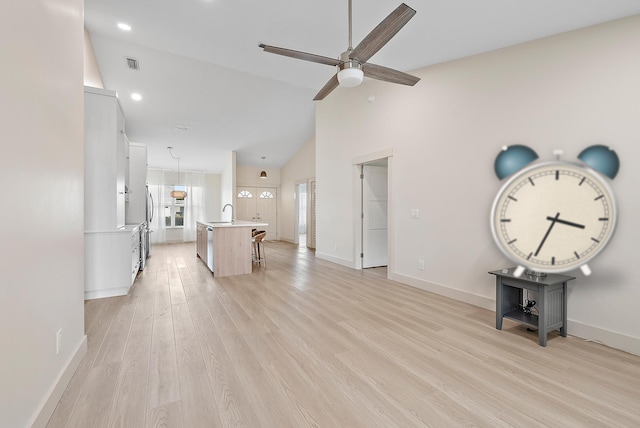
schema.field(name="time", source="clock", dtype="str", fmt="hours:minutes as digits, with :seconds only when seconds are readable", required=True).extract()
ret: 3:34
